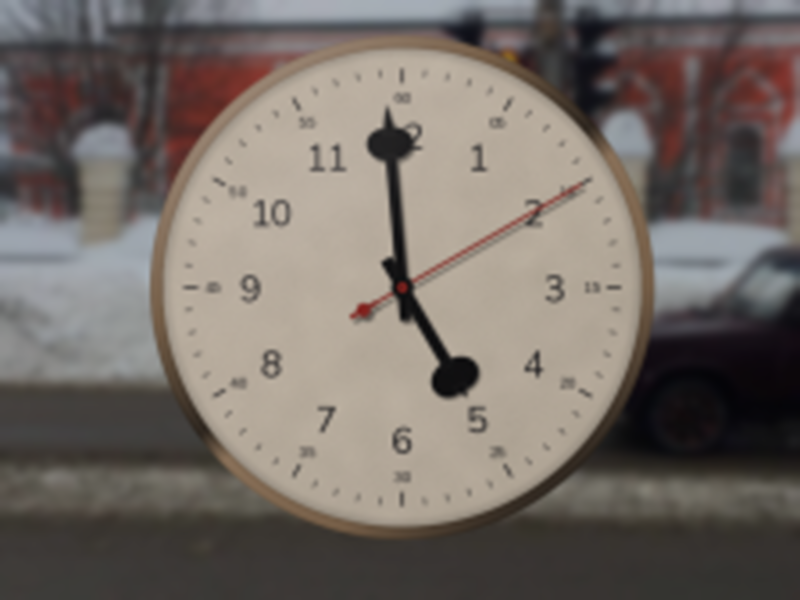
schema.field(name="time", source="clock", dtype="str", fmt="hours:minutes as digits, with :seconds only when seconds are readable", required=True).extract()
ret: 4:59:10
